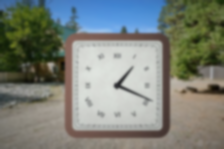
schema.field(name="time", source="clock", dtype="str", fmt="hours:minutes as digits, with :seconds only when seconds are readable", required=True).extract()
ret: 1:19
